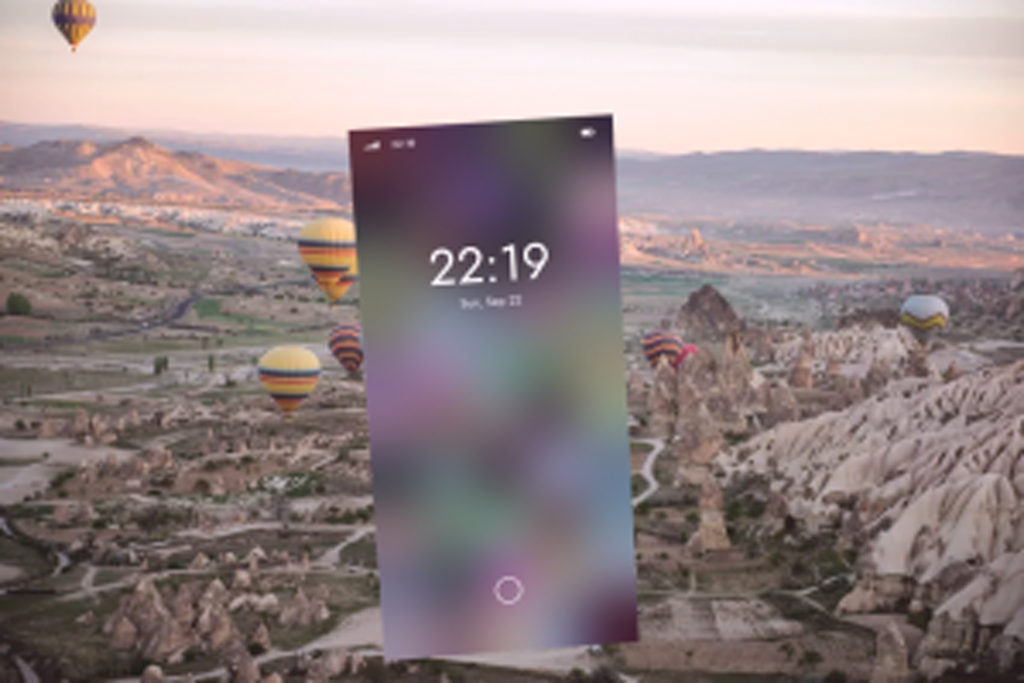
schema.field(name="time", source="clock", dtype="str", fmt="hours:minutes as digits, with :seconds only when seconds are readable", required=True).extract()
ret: 22:19
